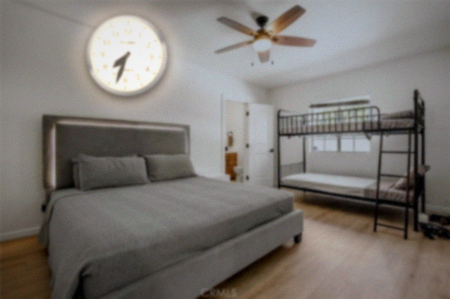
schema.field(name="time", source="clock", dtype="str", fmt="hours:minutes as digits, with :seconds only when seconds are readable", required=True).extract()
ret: 7:33
